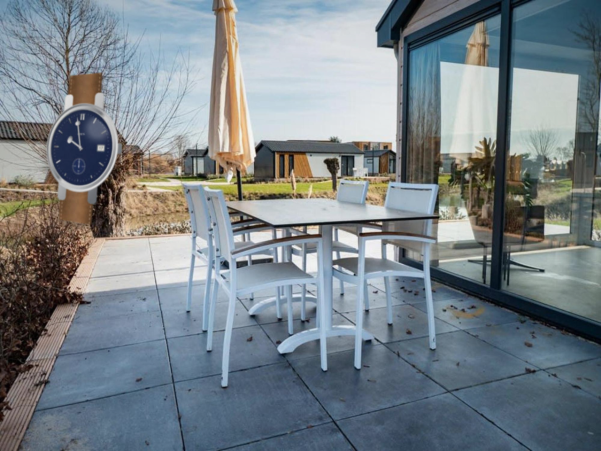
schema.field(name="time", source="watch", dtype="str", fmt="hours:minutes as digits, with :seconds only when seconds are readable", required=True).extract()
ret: 9:58
